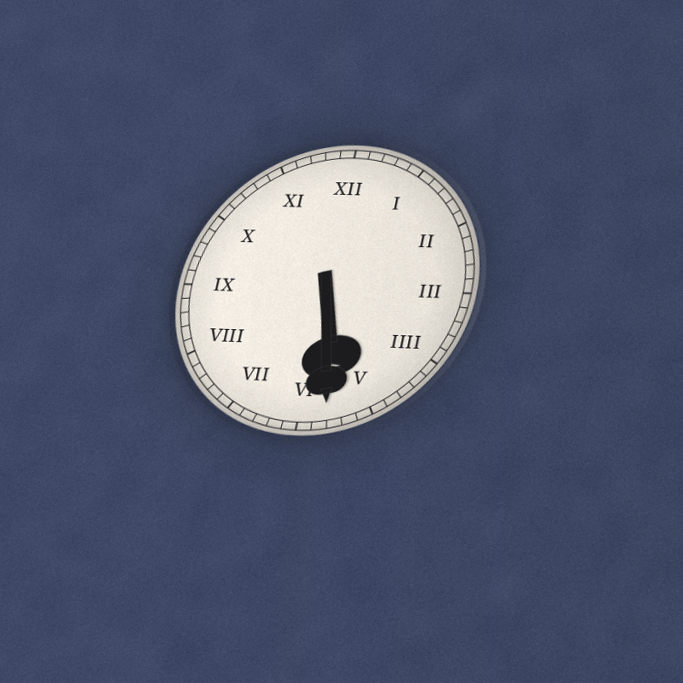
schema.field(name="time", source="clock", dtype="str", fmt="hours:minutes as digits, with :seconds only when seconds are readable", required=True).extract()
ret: 5:28
